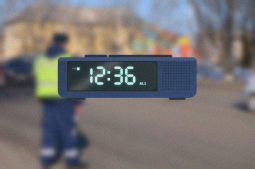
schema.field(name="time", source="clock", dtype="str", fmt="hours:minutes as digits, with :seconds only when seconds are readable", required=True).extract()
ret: 12:36
